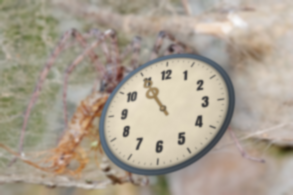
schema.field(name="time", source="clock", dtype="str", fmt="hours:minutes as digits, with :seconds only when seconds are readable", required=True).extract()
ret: 10:55
